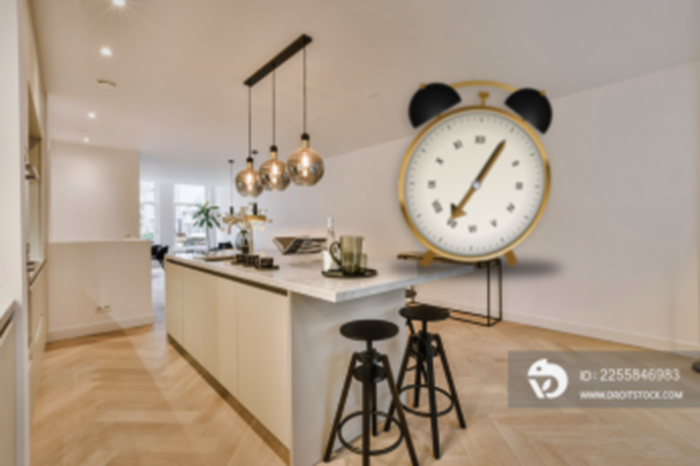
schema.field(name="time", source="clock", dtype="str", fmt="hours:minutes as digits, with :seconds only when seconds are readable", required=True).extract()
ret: 7:05
